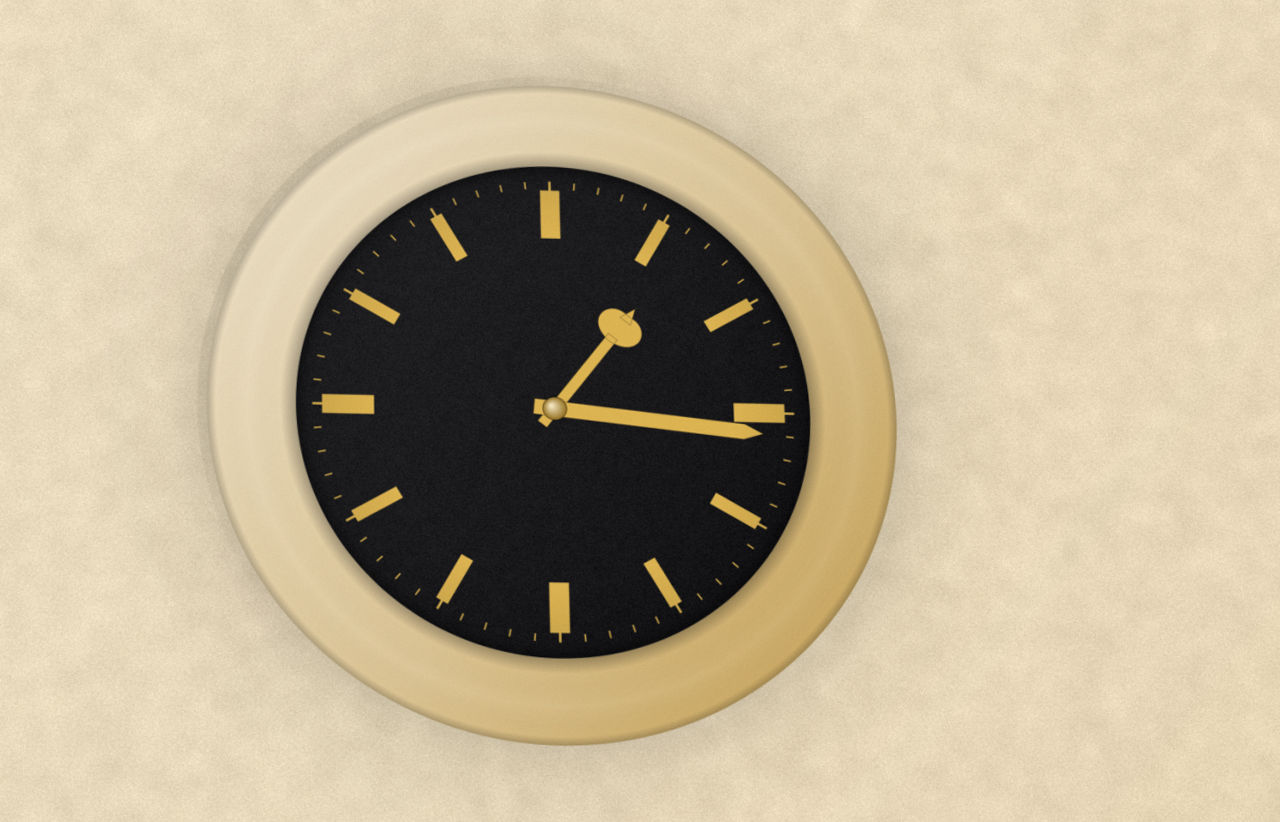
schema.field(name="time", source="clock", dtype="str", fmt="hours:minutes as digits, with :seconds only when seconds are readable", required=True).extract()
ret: 1:16
